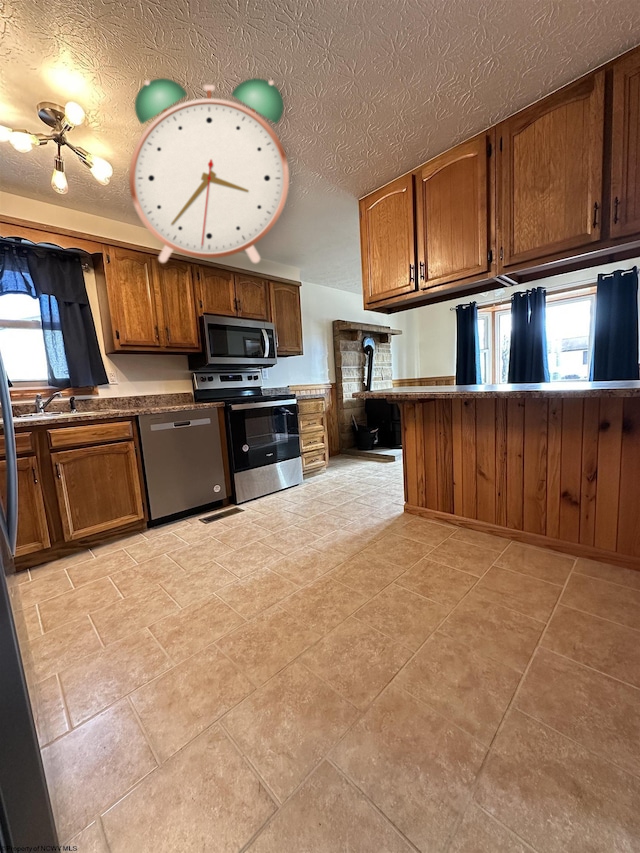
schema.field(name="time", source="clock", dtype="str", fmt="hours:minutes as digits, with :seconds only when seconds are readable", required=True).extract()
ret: 3:36:31
